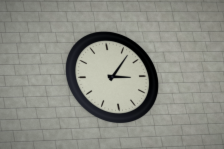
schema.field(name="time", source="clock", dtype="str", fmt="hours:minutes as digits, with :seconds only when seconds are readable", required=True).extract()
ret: 3:07
